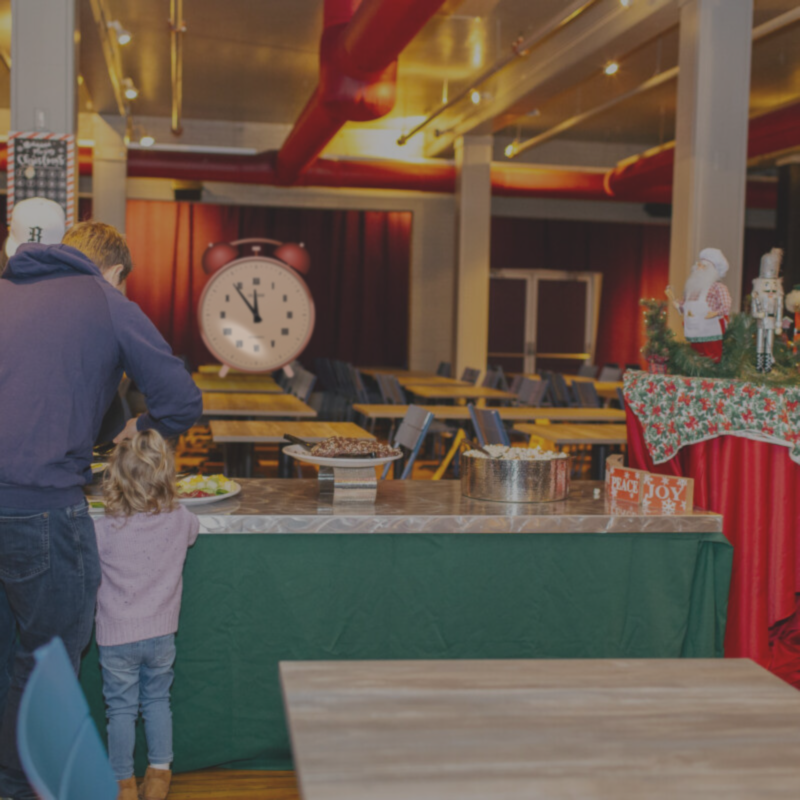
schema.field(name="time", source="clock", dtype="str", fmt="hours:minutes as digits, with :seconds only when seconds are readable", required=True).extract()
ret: 11:54
